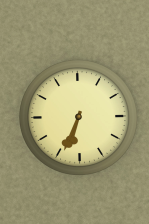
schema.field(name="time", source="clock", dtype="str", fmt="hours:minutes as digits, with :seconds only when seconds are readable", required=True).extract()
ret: 6:34
